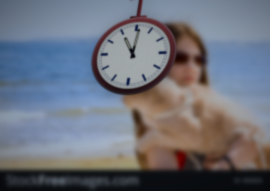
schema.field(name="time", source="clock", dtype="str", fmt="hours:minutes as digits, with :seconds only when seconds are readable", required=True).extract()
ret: 11:01
